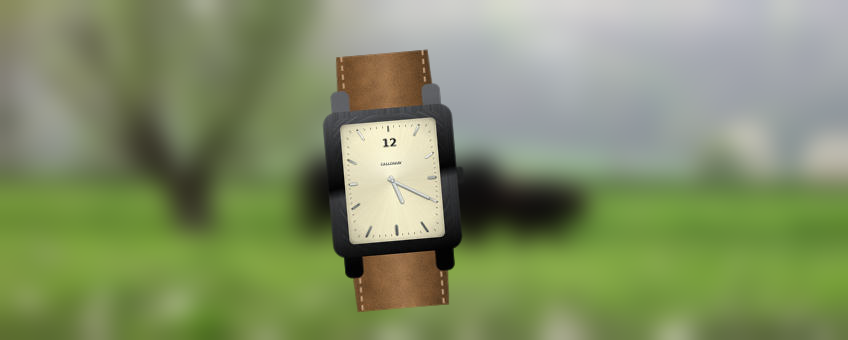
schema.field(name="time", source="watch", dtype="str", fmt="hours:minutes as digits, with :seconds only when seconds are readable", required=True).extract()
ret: 5:20
